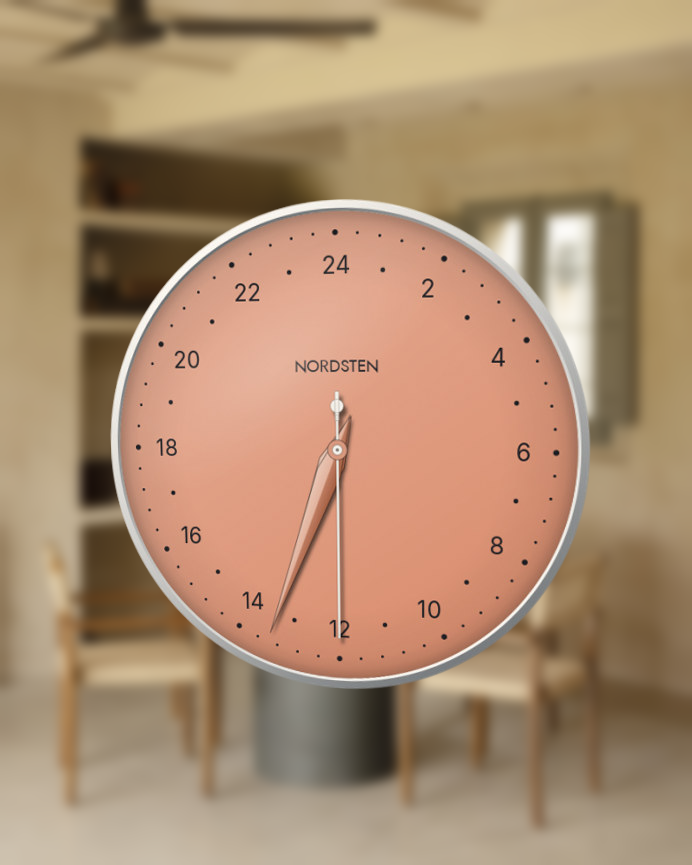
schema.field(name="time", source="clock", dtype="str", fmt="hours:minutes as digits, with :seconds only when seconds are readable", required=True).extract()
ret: 13:33:30
